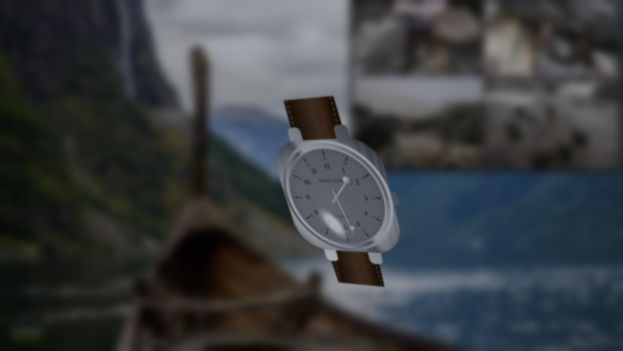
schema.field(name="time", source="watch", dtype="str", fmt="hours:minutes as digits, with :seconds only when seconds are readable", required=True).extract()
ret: 1:28
